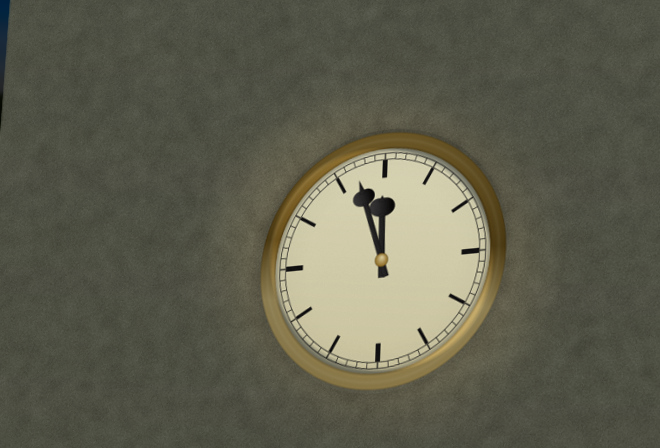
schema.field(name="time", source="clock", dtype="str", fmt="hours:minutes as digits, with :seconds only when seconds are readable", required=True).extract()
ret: 11:57
